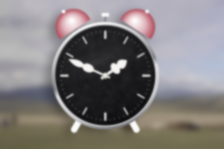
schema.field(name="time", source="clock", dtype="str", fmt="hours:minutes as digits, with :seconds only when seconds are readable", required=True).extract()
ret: 1:49
